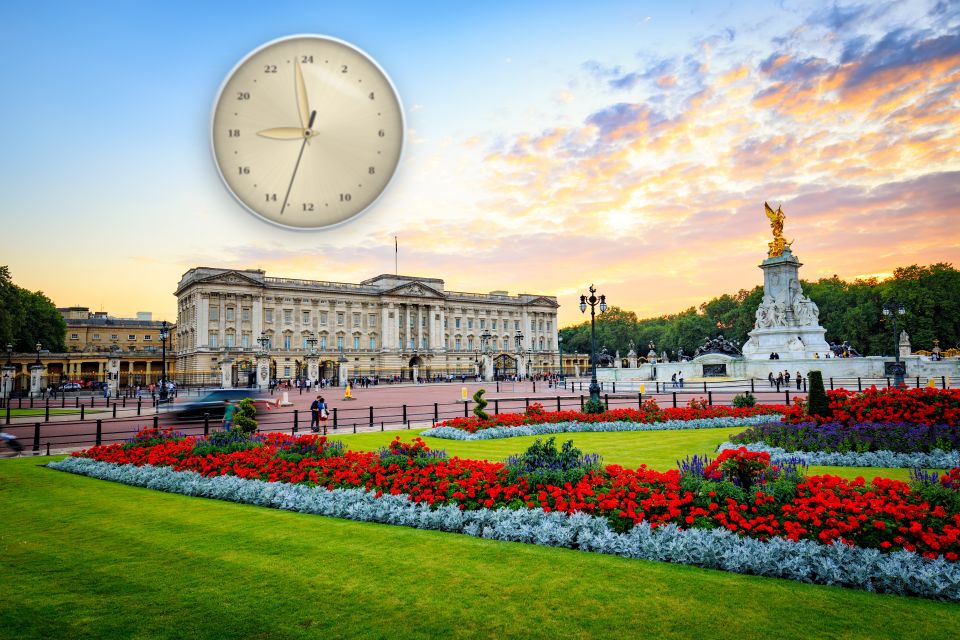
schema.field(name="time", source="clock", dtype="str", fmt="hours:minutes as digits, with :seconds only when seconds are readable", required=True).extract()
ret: 17:58:33
